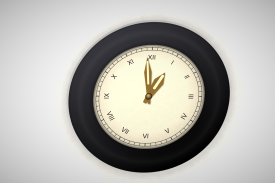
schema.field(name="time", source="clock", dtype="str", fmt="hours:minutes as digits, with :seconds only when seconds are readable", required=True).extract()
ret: 12:59
